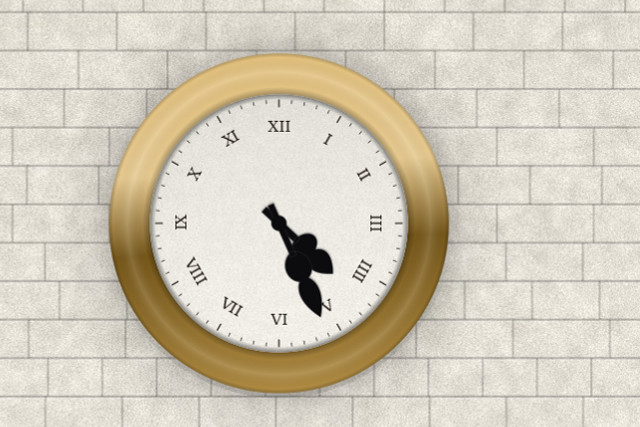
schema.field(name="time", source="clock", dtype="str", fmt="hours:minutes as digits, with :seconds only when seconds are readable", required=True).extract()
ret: 4:26
